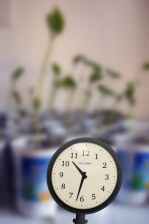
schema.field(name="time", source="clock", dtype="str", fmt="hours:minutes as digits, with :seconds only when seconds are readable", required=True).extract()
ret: 10:32
